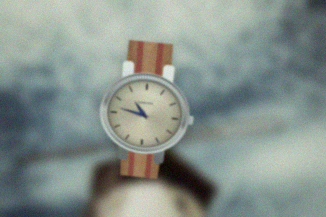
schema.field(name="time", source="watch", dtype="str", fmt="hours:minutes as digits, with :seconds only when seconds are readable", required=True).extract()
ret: 10:47
